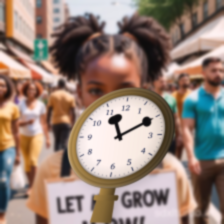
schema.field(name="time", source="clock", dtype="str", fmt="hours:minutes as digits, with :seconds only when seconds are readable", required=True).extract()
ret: 11:10
